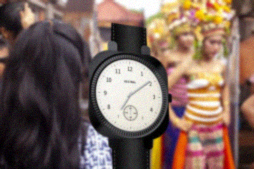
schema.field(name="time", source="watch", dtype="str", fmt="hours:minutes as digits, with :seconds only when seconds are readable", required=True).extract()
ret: 7:09
